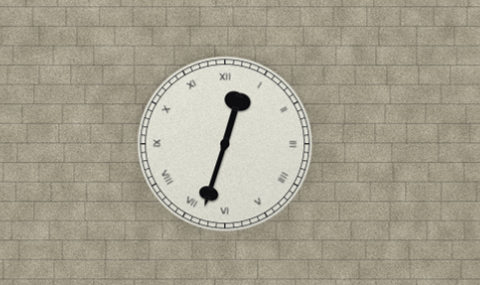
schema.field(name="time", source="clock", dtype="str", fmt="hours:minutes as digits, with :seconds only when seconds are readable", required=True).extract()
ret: 12:33
